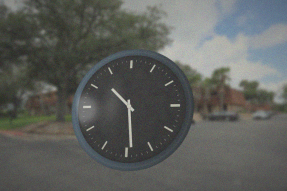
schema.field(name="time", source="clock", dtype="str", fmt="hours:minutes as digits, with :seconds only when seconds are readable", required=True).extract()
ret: 10:29
